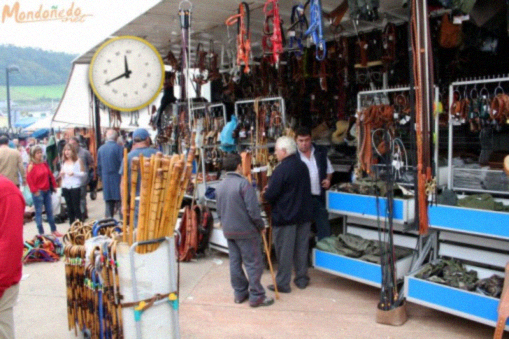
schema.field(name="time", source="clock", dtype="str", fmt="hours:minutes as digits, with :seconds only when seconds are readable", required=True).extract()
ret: 11:40
